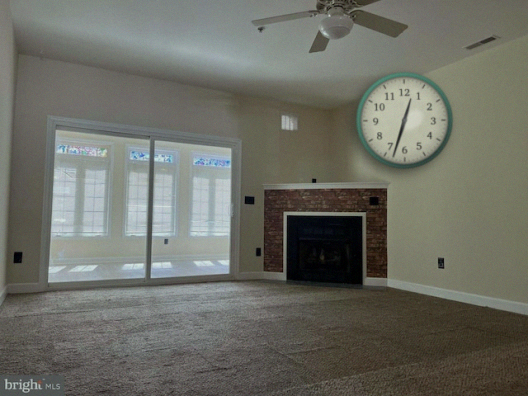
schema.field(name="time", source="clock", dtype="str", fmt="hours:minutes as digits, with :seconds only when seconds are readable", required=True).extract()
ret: 12:33
